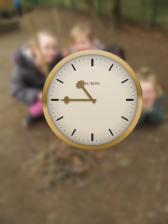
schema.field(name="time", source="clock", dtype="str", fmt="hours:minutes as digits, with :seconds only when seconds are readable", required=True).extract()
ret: 10:45
